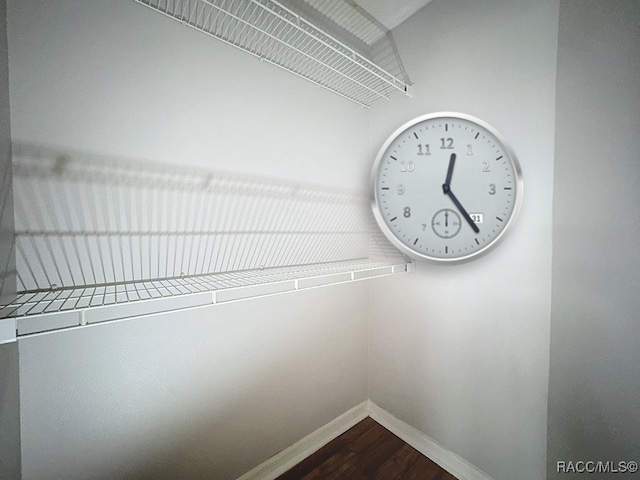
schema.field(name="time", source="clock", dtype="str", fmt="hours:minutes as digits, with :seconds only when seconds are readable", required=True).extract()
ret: 12:24
